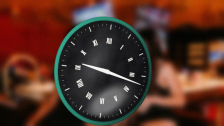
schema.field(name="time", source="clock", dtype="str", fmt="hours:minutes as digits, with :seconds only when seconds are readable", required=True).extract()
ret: 9:17
